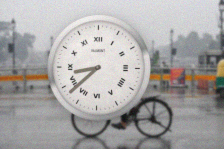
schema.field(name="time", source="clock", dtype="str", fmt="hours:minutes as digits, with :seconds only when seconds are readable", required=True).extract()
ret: 8:38
